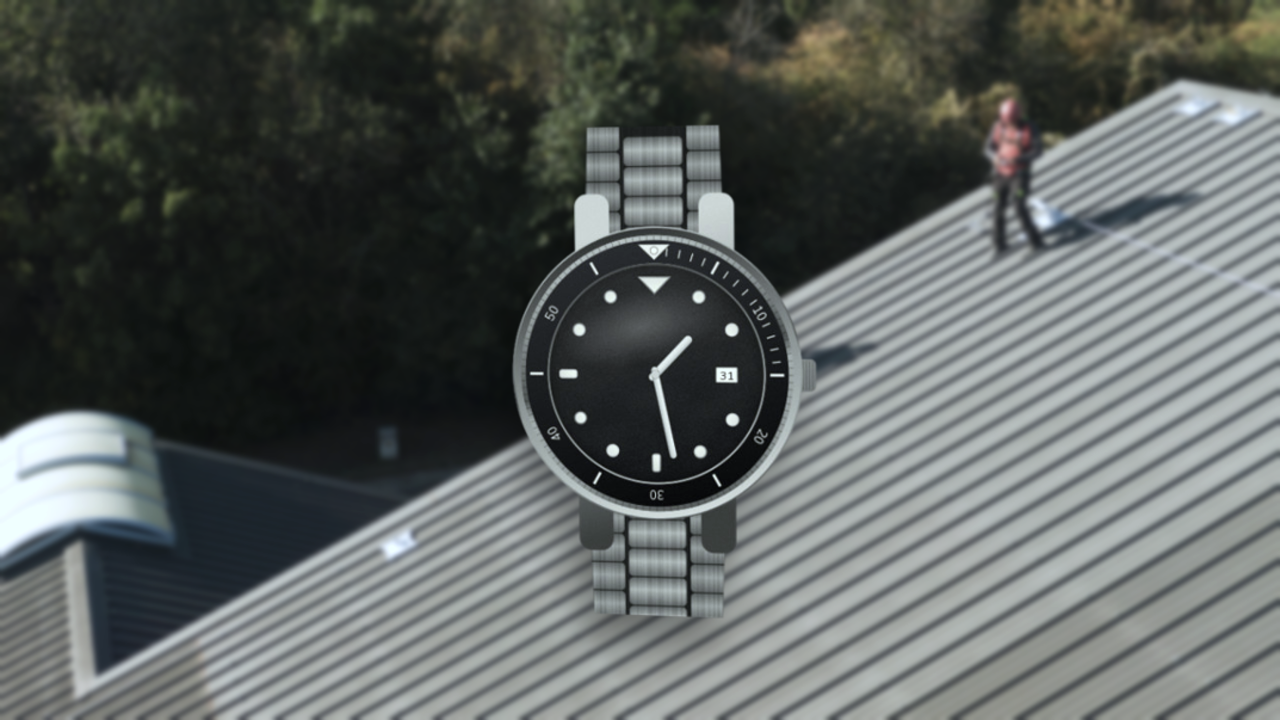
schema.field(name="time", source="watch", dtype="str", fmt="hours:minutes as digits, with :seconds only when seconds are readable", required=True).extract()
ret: 1:28
